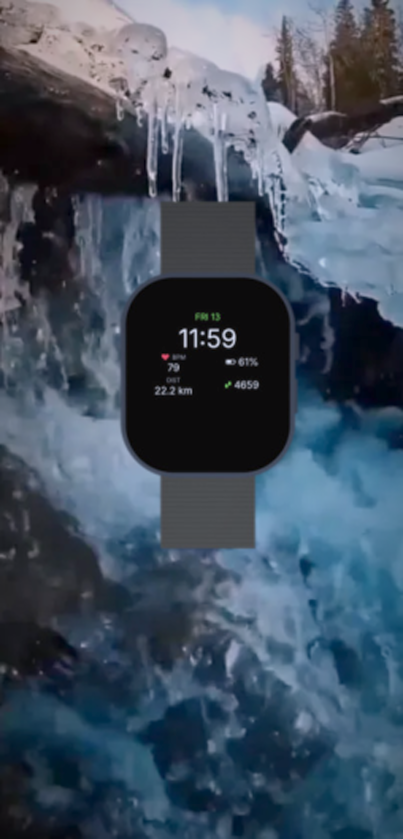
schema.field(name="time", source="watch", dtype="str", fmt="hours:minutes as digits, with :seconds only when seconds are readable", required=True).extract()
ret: 11:59
